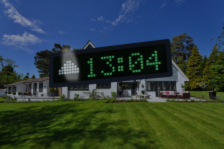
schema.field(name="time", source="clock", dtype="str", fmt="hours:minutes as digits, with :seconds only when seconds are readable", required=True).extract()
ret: 13:04
